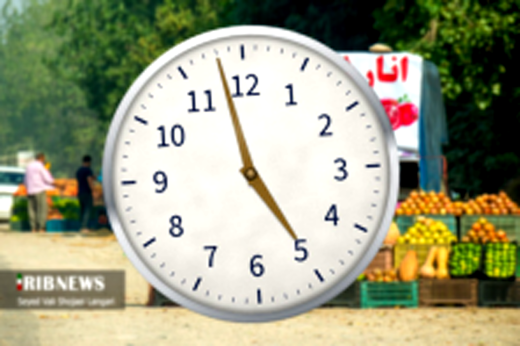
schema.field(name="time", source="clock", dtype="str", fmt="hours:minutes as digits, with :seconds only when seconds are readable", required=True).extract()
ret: 4:58
